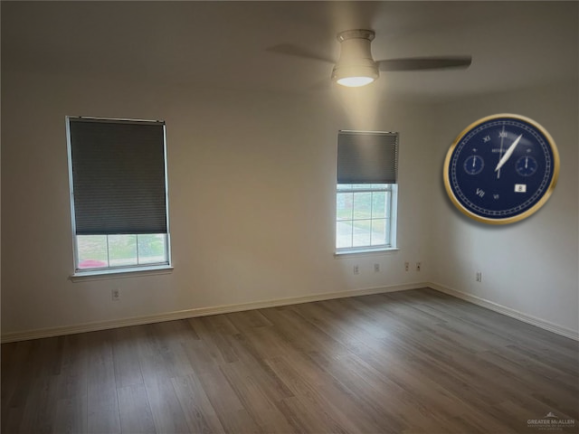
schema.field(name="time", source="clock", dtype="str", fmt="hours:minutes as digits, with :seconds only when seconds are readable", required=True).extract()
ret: 1:05
